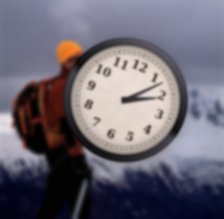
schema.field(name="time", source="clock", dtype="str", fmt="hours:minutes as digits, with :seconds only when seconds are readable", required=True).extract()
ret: 2:07
